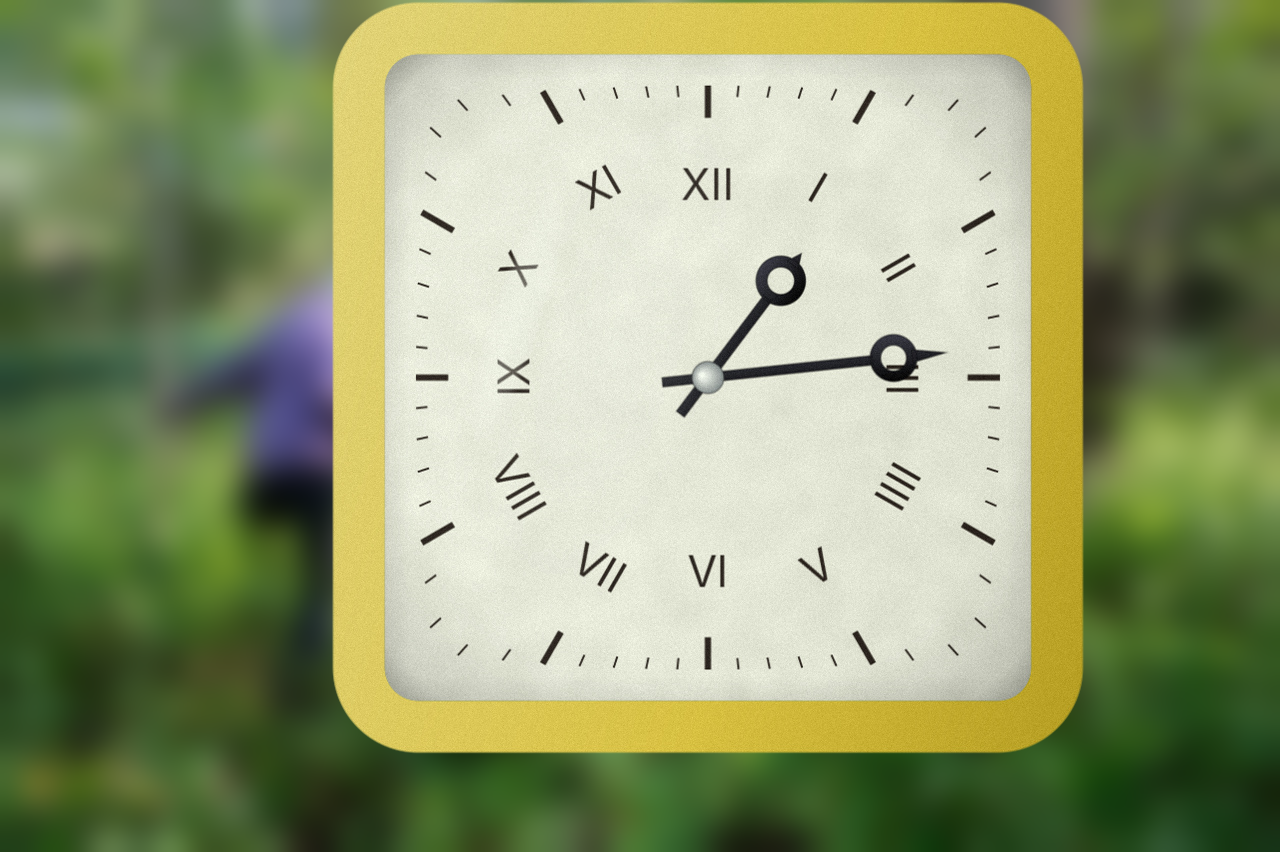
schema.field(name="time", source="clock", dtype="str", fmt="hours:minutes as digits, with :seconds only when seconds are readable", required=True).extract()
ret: 1:14
